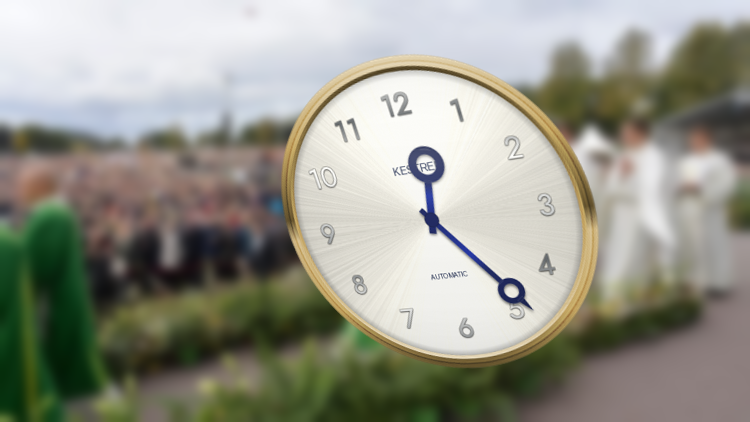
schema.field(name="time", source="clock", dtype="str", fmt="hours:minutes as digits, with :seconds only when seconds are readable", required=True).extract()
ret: 12:24
